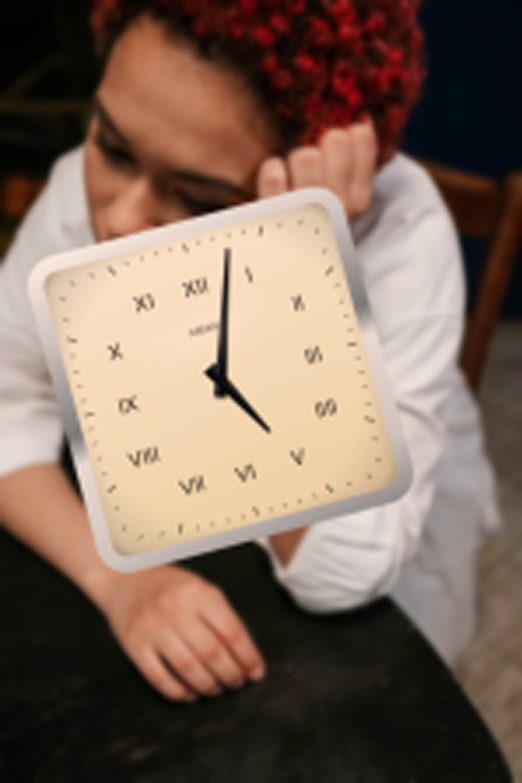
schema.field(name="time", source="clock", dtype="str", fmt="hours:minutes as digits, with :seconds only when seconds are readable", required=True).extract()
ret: 5:03
